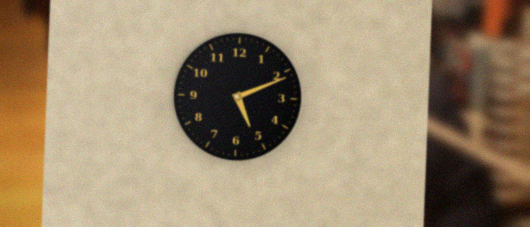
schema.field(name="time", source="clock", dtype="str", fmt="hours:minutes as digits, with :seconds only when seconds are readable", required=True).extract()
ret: 5:11
